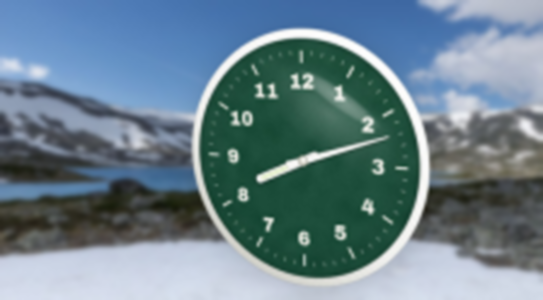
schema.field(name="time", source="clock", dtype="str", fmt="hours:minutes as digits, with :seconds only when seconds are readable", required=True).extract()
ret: 8:12
